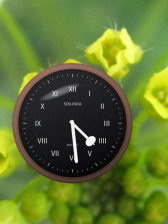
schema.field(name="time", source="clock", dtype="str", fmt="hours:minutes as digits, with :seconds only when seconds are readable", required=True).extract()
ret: 4:29
